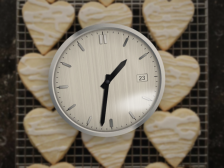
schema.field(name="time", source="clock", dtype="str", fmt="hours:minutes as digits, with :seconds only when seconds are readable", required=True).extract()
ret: 1:32
